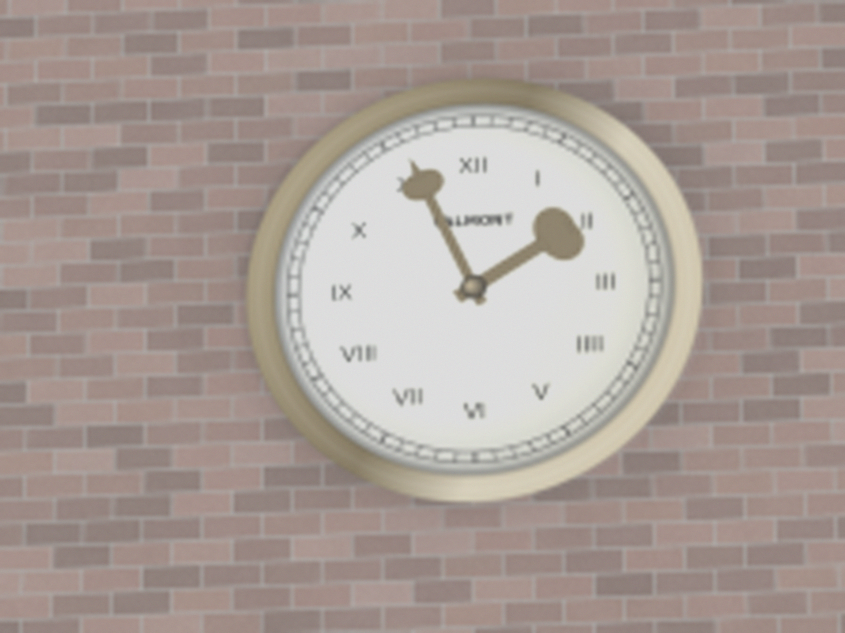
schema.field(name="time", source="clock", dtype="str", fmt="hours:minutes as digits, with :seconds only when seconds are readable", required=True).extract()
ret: 1:56
